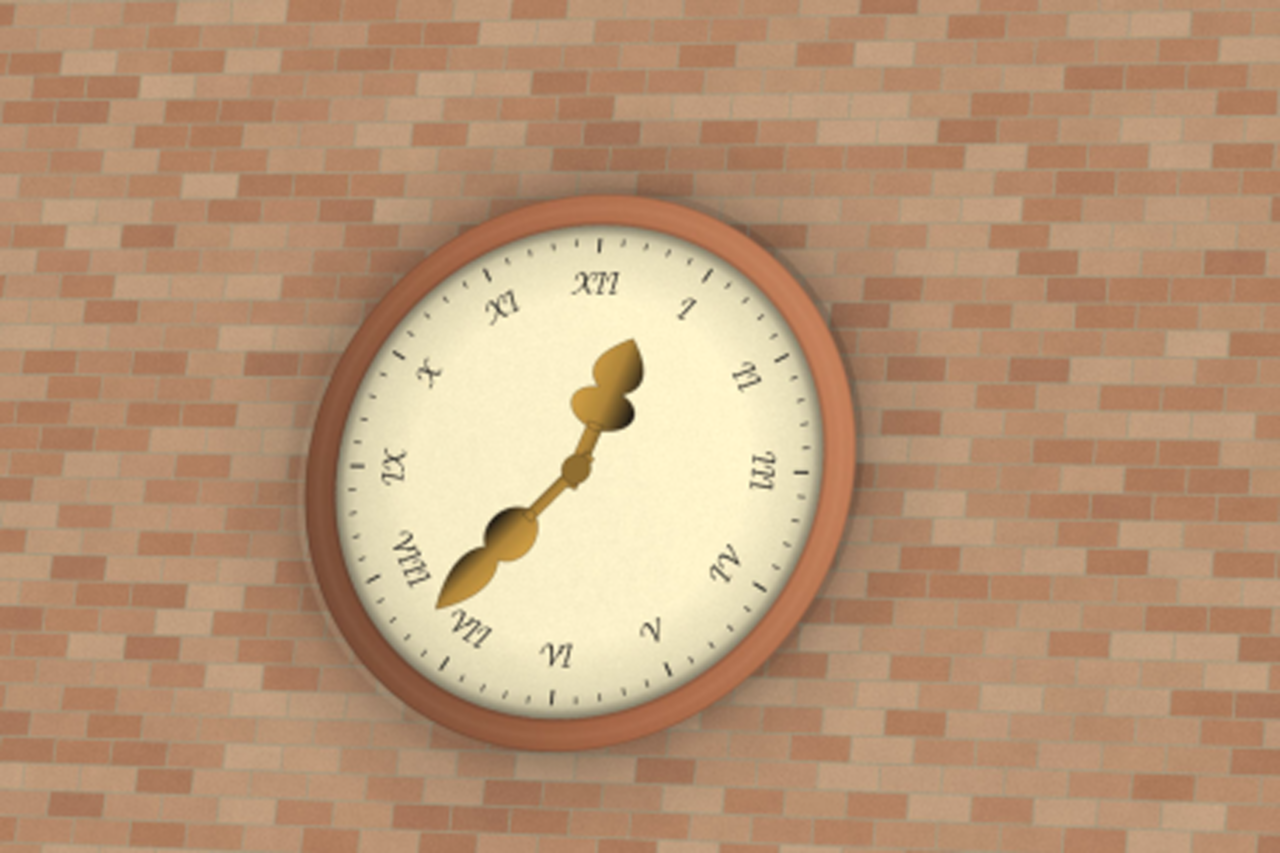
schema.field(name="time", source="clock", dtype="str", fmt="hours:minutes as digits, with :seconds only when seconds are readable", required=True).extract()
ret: 12:37
